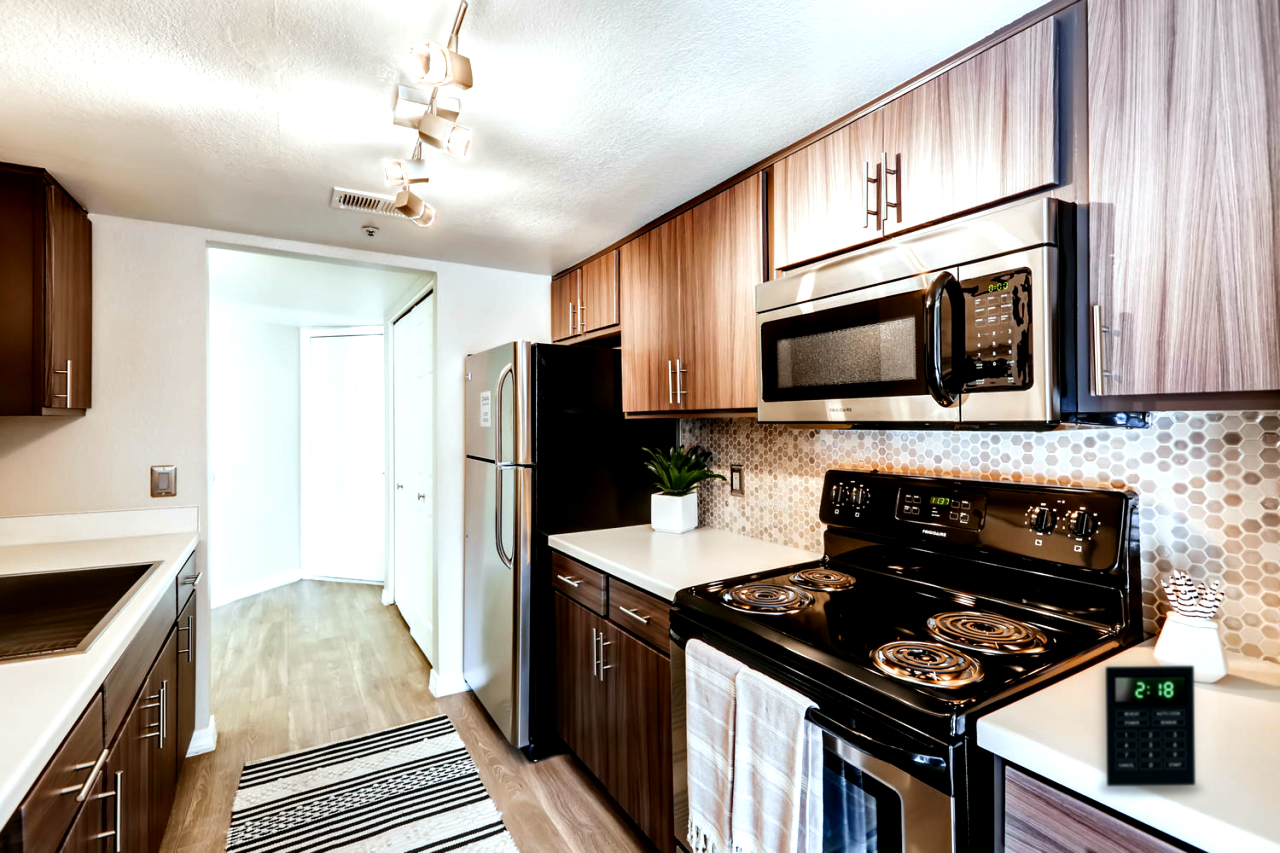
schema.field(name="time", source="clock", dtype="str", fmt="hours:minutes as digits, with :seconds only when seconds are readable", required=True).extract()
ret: 2:18
